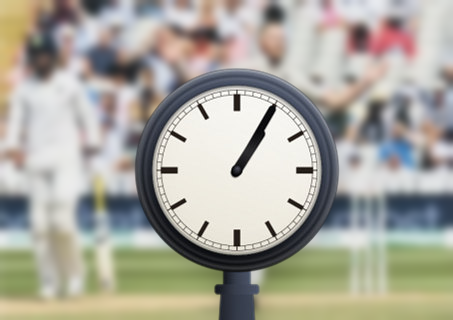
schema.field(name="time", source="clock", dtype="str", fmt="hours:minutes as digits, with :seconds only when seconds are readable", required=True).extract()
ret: 1:05
